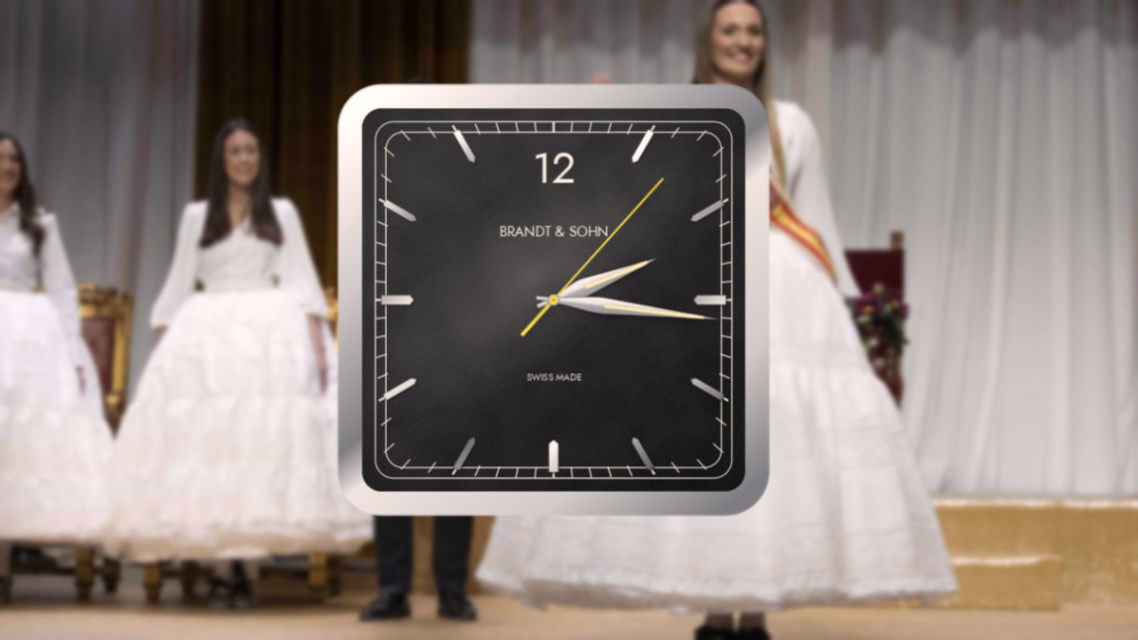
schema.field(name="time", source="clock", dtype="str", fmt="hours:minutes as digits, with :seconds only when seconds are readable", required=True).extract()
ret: 2:16:07
